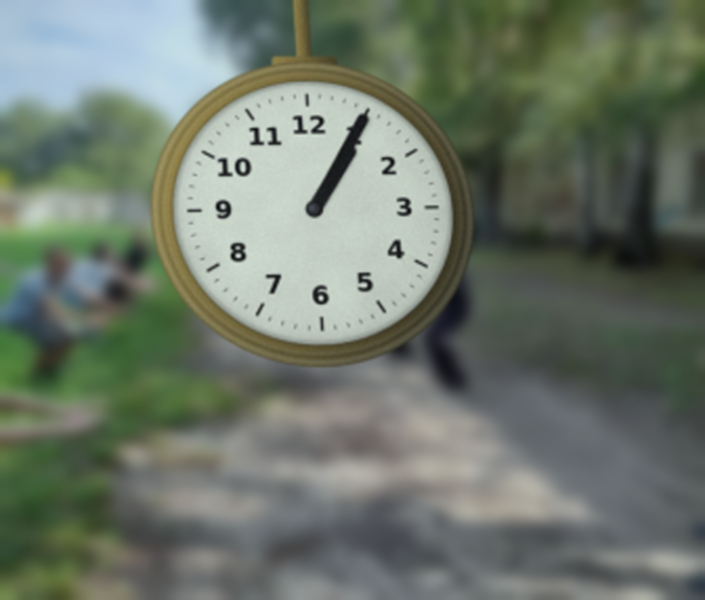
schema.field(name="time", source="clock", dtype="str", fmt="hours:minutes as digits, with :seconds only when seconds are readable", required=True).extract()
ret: 1:05
